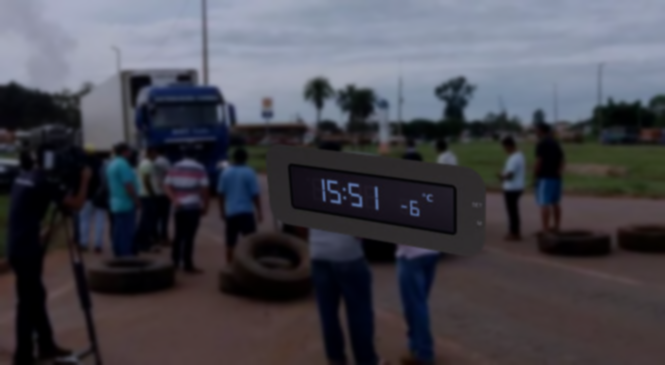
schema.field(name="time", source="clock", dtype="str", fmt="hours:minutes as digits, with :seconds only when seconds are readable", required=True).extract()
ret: 15:51
